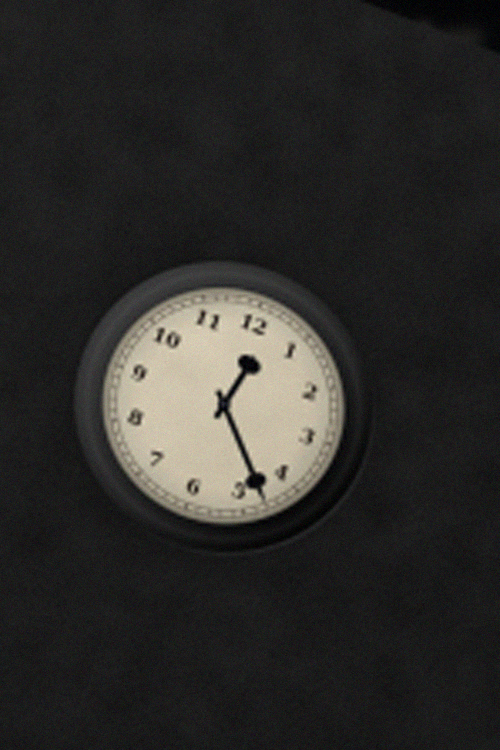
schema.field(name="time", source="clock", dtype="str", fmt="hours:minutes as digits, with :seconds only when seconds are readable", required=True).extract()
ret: 12:23
